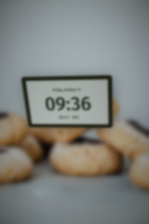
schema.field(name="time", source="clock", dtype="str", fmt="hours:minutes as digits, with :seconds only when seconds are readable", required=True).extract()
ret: 9:36
